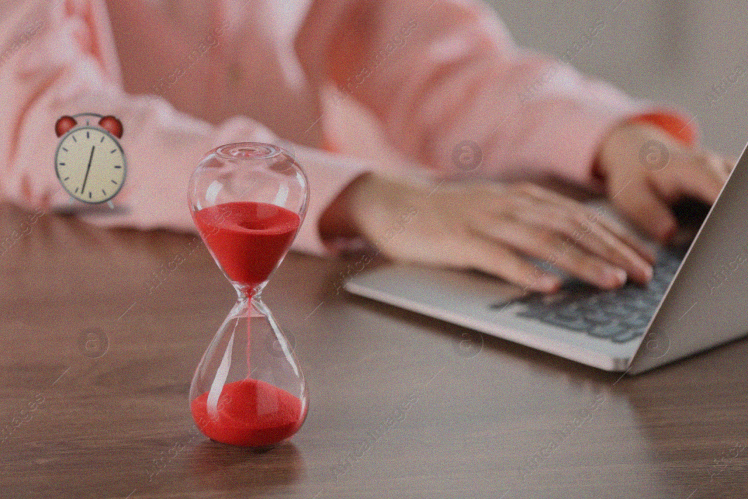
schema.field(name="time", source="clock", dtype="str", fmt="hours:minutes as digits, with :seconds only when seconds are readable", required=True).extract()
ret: 12:33
